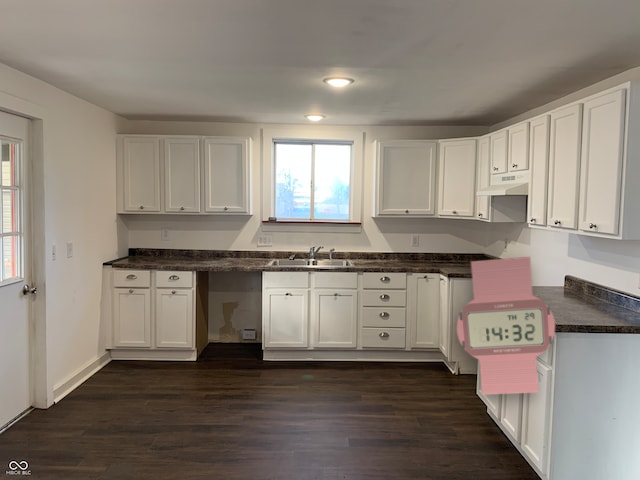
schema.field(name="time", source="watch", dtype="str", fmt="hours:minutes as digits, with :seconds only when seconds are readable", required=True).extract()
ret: 14:32
